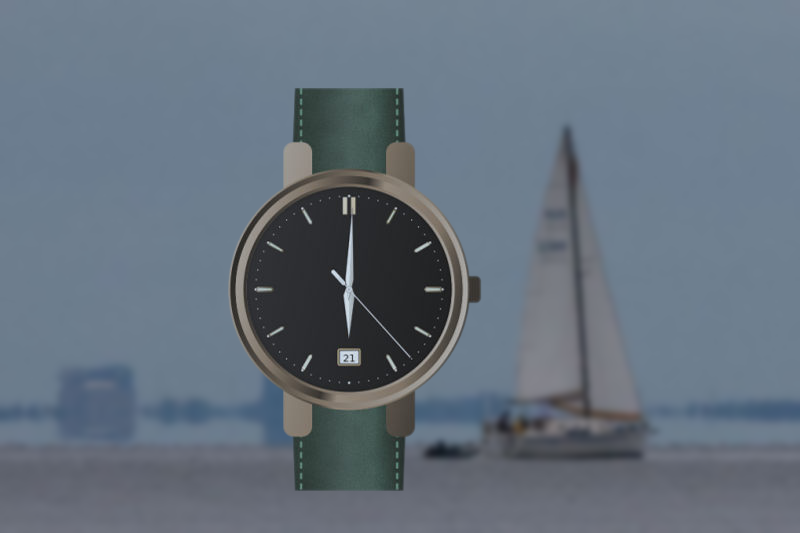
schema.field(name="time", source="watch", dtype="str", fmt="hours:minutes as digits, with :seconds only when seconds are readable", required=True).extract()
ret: 6:00:23
